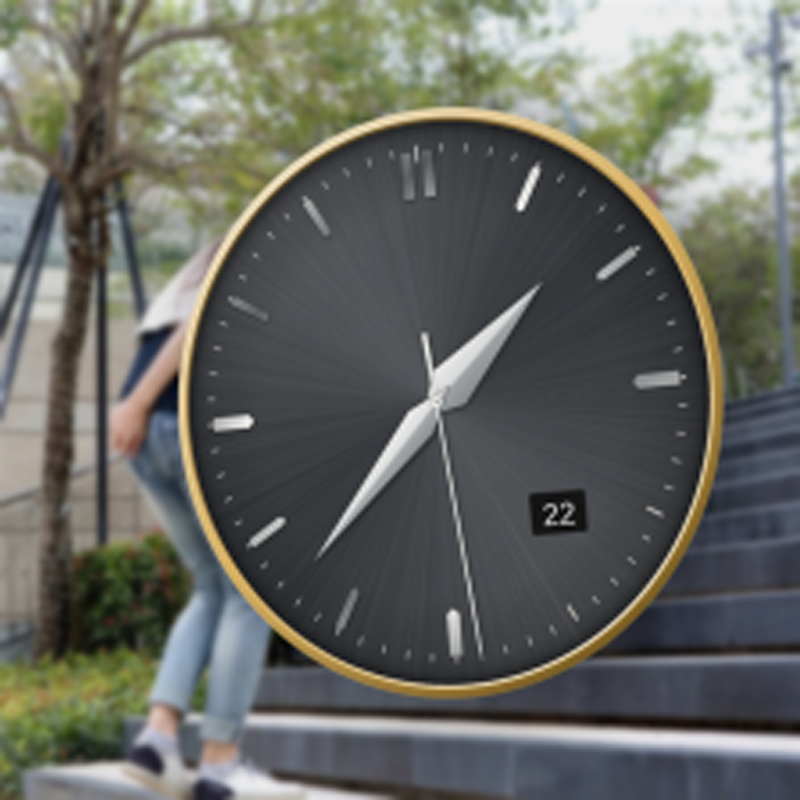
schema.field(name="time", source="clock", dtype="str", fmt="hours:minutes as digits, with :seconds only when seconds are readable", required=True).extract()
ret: 1:37:29
